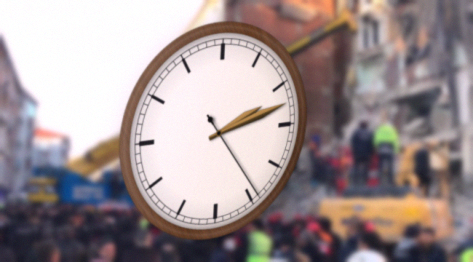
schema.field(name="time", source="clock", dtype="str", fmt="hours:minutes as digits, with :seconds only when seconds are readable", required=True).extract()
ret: 2:12:24
